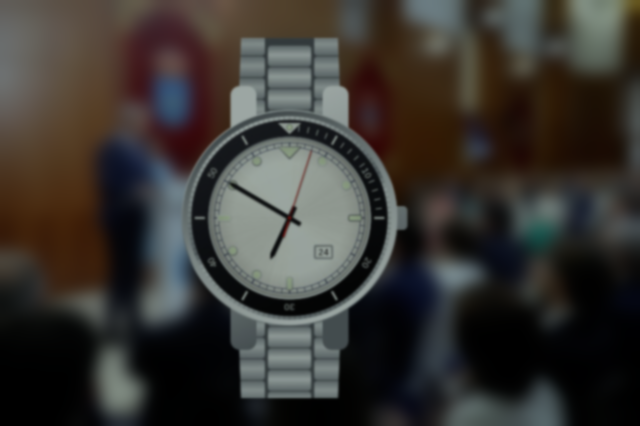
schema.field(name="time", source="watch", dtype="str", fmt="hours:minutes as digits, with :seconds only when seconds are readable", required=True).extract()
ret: 6:50:03
